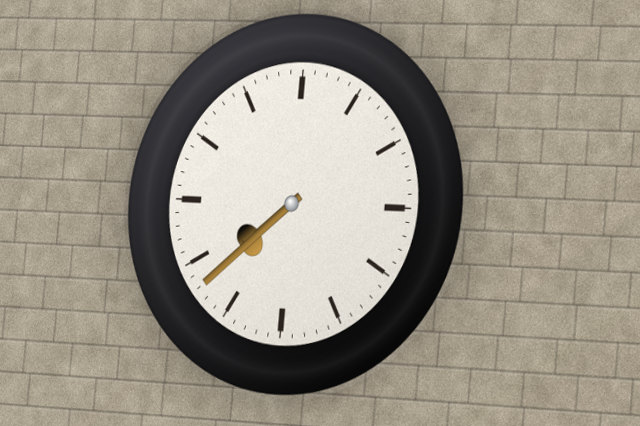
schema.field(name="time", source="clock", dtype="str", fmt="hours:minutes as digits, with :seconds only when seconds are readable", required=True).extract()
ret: 7:38
